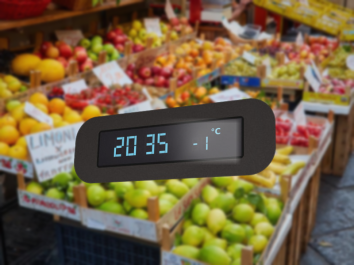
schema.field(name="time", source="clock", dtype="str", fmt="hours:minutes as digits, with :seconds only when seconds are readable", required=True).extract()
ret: 20:35
